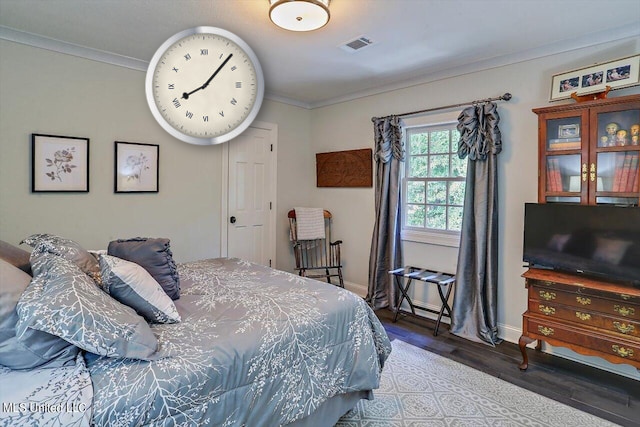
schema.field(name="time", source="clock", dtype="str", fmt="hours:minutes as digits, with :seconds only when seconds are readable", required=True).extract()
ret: 8:07
